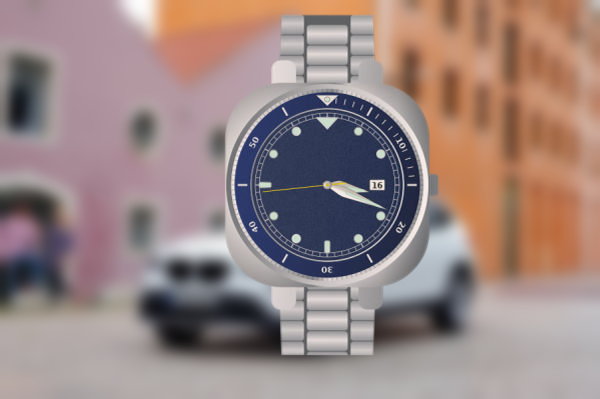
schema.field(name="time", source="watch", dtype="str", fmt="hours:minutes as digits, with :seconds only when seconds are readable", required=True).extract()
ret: 3:18:44
